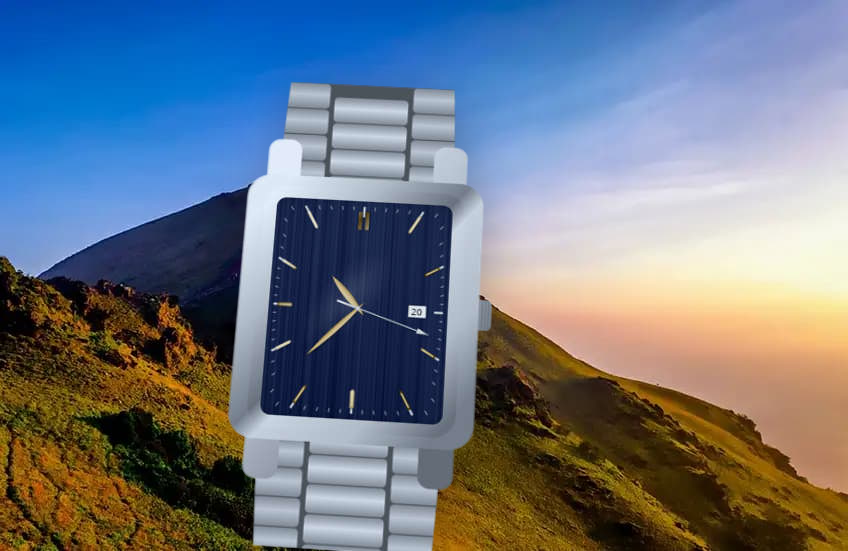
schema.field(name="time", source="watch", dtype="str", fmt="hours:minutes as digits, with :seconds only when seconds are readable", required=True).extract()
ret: 10:37:18
